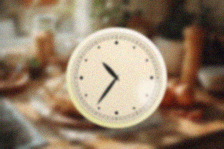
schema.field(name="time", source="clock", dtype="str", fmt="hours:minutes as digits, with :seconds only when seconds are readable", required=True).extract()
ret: 10:36
